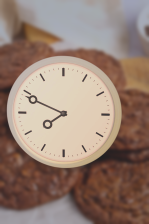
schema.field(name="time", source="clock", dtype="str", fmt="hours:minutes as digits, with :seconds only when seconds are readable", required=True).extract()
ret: 7:49
